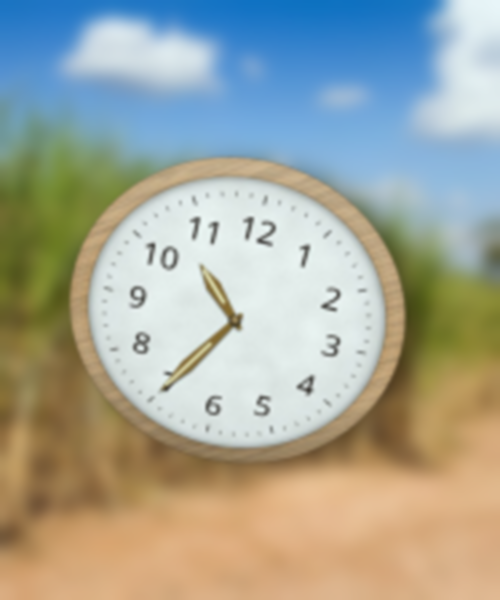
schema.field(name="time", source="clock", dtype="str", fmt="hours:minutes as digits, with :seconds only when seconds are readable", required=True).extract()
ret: 10:35
